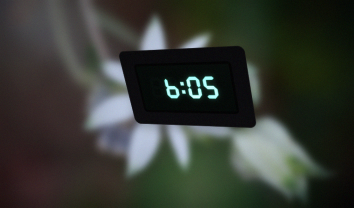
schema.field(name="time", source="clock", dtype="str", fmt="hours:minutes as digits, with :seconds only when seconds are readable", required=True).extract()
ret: 6:05
